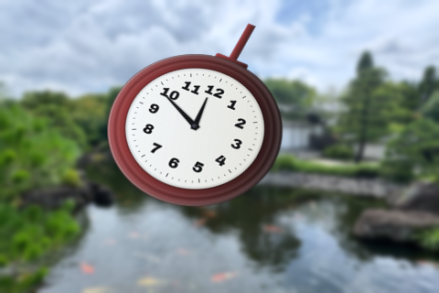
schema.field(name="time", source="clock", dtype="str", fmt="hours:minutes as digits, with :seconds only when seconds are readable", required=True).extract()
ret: 11:49
